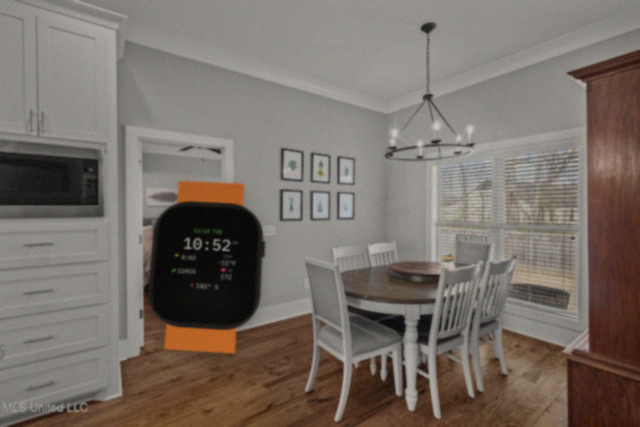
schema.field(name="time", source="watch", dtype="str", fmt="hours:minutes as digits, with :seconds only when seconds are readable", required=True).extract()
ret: 10:52
